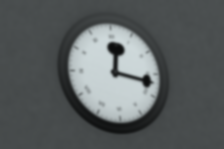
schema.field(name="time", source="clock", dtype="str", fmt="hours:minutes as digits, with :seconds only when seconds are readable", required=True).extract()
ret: 12:17
